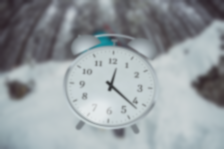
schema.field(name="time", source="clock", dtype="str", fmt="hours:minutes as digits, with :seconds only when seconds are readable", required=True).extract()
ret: 12:22
